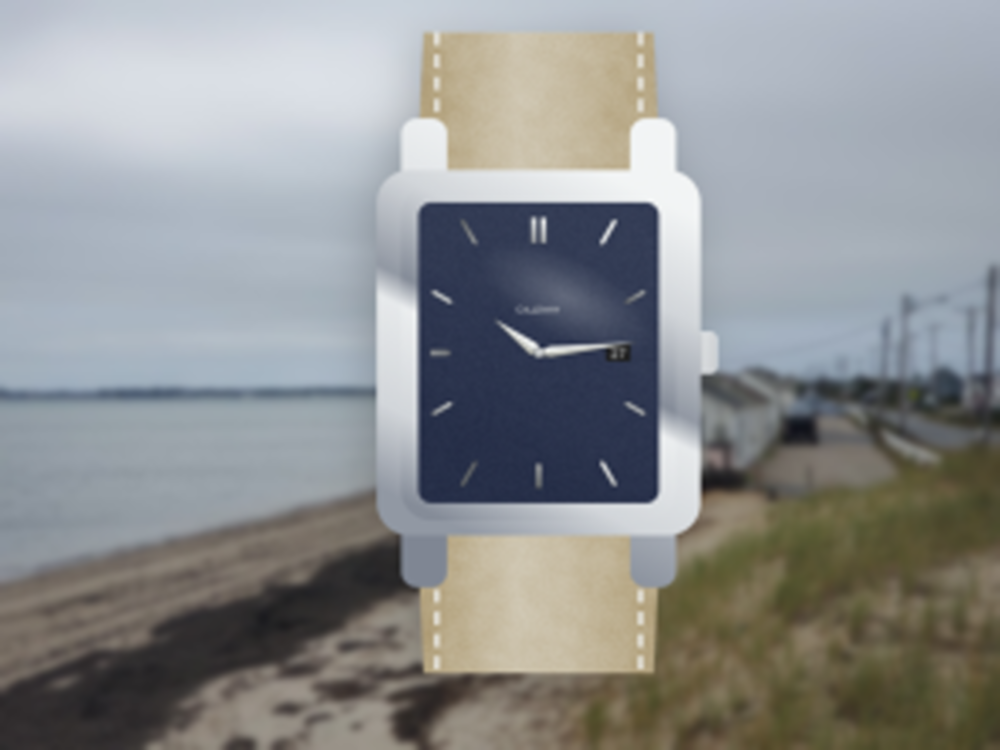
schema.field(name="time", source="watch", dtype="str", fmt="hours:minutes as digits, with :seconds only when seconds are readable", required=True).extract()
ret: 10:14
